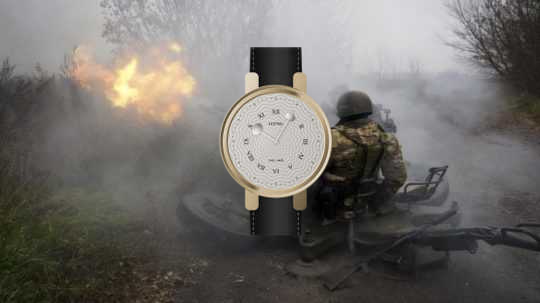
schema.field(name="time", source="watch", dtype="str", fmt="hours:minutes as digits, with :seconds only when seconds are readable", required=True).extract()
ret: 10:05
